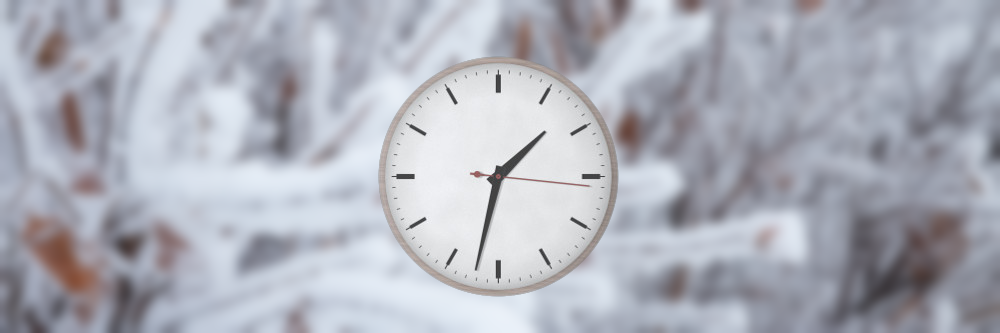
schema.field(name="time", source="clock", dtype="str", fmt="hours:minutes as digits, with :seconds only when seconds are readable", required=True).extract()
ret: 1:32:16
